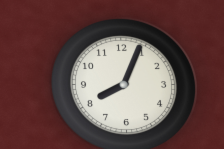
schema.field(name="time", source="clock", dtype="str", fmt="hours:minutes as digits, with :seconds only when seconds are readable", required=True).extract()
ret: 8:04
